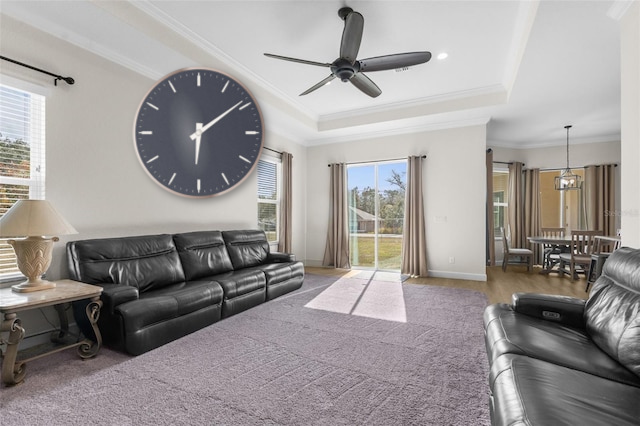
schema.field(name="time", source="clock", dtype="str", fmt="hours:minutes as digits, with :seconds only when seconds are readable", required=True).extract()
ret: 6:09
